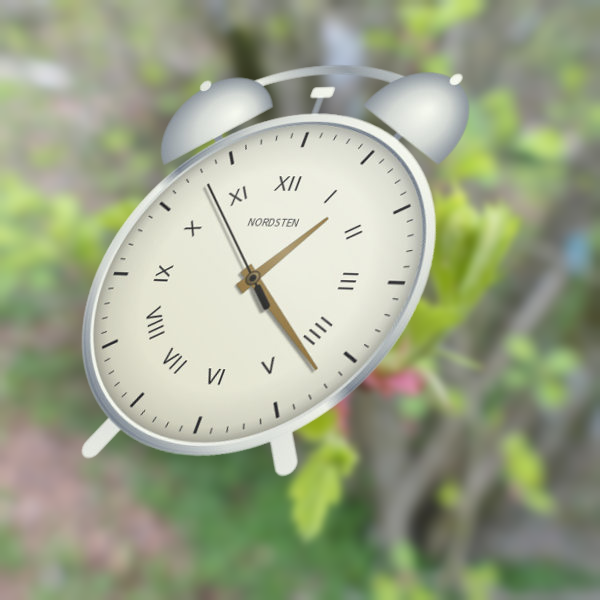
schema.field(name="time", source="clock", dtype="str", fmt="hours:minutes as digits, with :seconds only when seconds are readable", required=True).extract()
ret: 1:21:53
